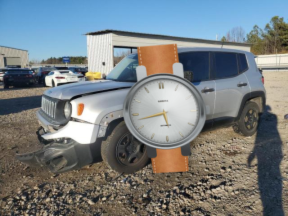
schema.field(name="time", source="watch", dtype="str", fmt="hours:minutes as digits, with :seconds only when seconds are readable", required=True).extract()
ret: 5:43
